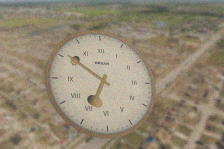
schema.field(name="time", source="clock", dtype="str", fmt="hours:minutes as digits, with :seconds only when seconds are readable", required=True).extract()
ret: 6:51
